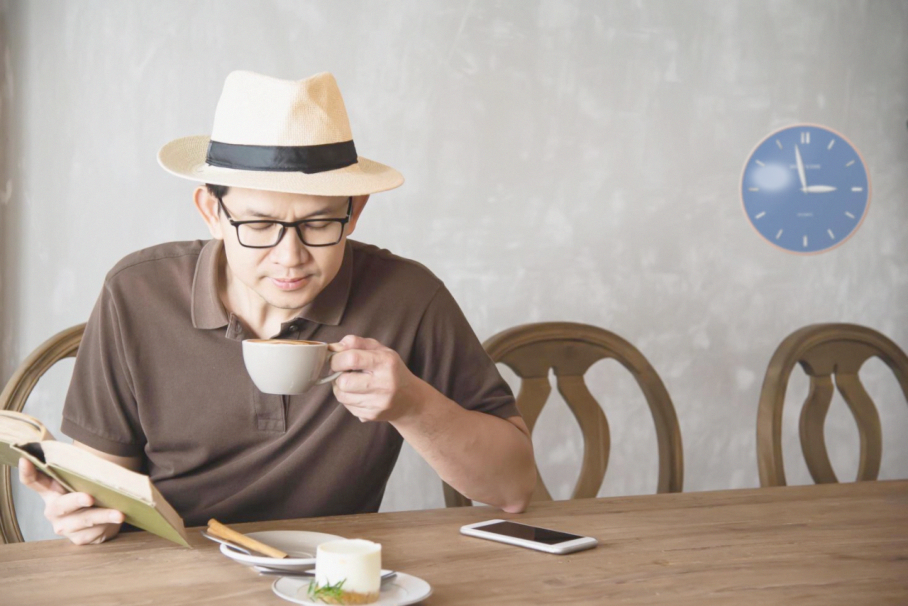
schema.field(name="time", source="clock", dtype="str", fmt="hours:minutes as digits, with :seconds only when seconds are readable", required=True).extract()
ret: 2:58
